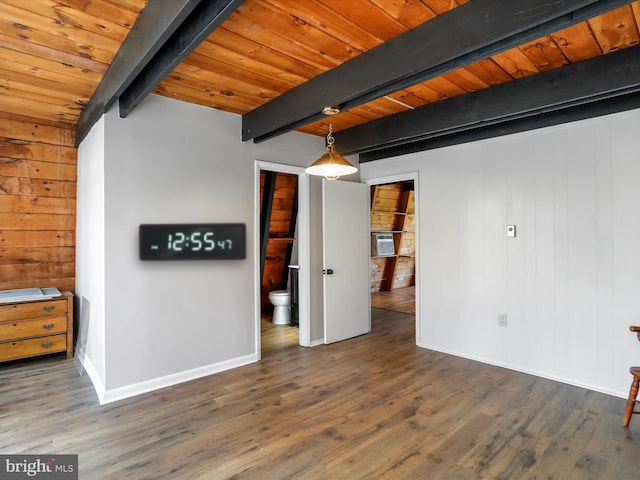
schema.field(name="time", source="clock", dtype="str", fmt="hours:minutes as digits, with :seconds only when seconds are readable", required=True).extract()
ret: 12:55:47
